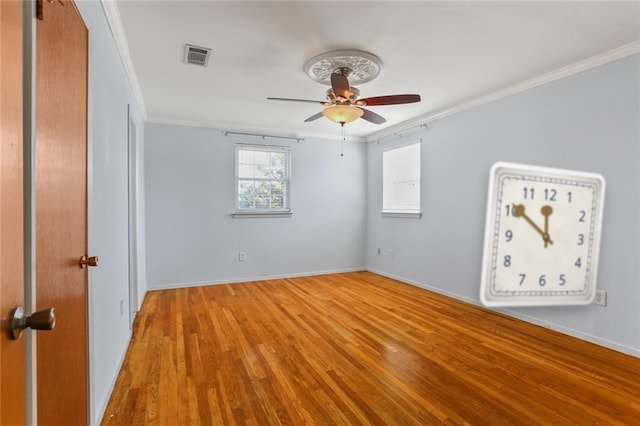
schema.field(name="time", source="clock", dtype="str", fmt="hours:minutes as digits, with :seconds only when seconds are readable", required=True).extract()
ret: 11:51
